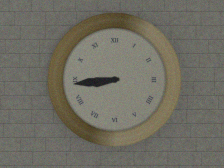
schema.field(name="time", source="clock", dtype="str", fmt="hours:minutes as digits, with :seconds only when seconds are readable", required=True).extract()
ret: 8:44
